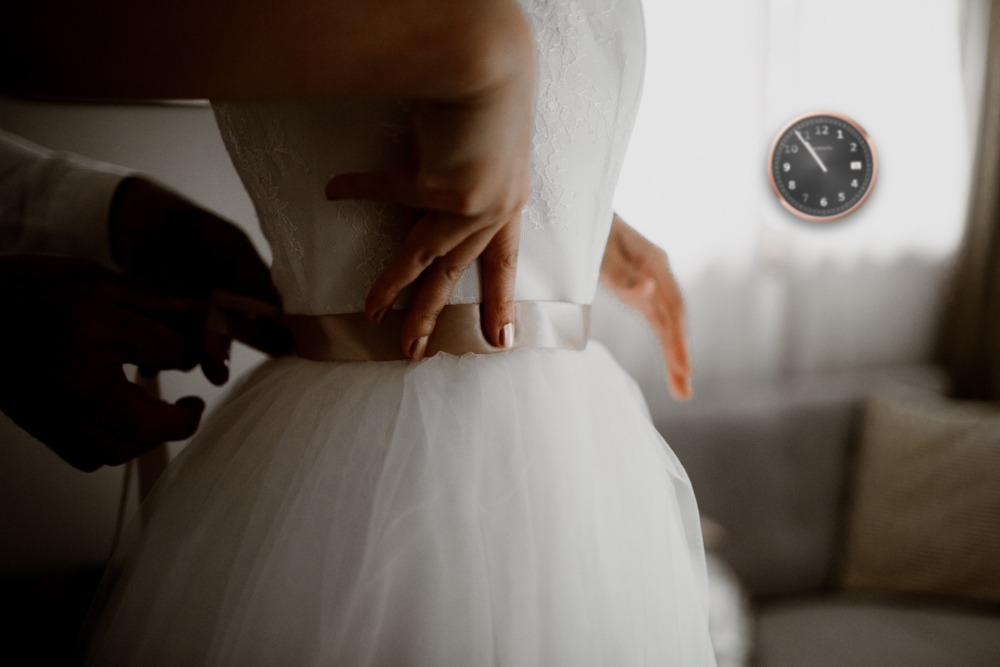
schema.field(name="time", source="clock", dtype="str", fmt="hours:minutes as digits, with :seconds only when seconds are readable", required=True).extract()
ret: 10:54
